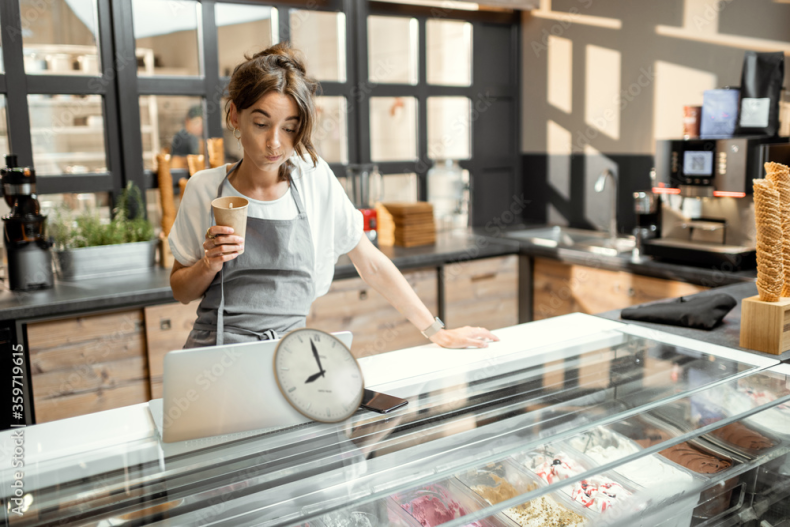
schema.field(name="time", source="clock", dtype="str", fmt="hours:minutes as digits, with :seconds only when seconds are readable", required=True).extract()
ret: 7:58
